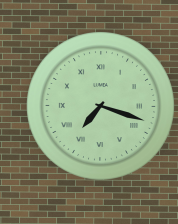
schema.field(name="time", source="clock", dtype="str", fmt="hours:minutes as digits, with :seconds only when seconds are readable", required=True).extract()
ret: 7:18
